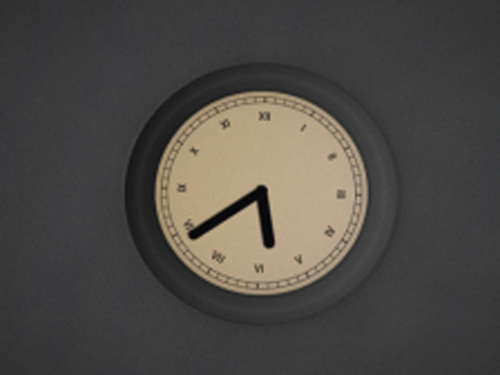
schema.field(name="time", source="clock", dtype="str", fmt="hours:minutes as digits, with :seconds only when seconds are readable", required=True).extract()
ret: 5:39
